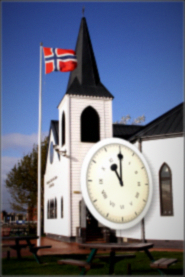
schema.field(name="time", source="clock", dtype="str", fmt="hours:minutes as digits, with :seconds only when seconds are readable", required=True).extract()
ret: 11:00
